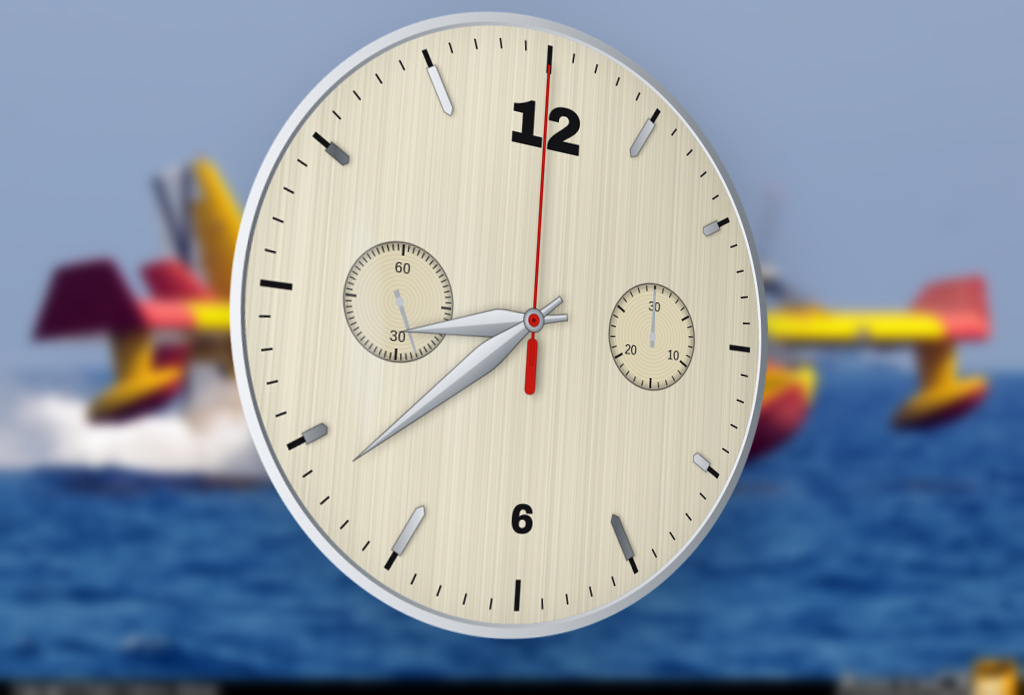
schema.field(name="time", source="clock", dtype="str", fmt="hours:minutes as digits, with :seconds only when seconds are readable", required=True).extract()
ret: 8:38:26
